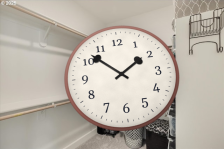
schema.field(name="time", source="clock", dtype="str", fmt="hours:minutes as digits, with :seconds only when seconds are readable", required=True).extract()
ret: 1:52
